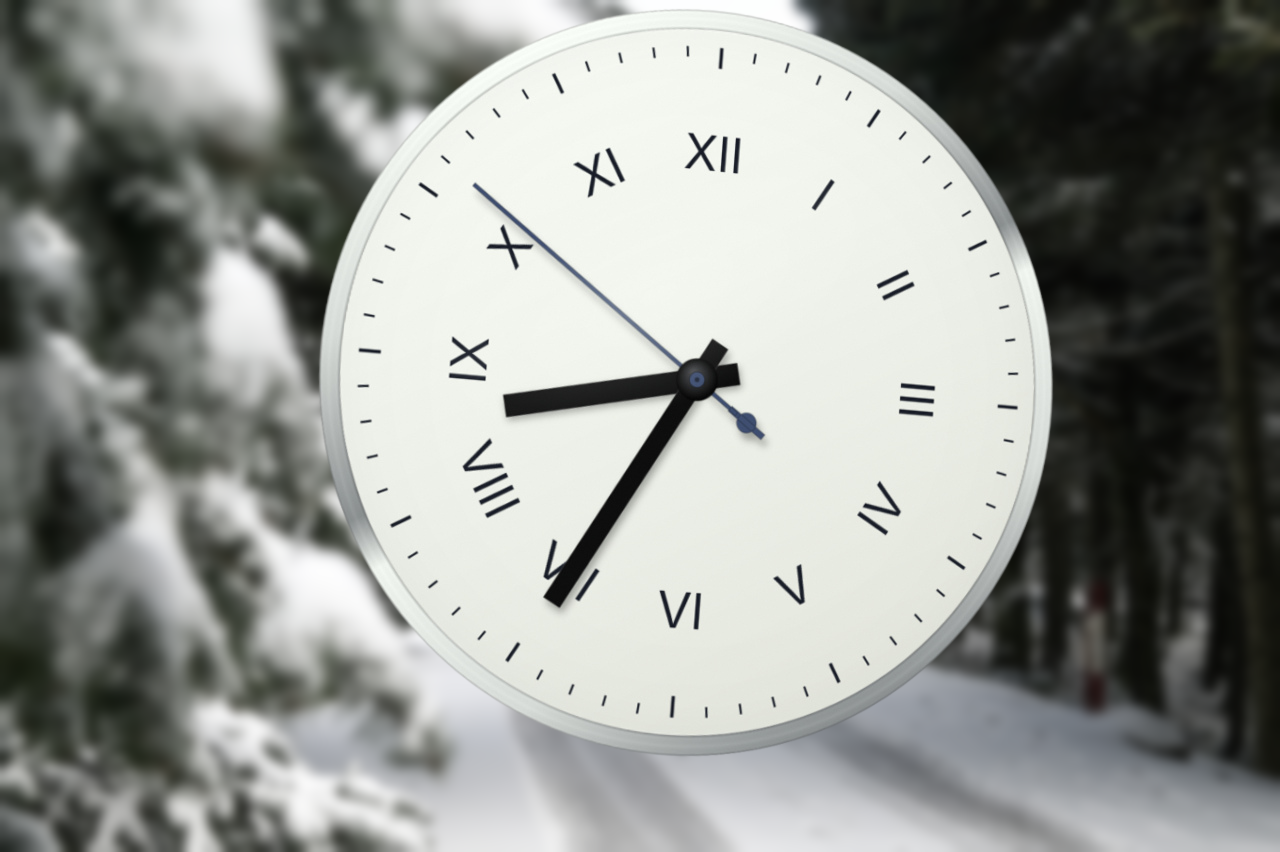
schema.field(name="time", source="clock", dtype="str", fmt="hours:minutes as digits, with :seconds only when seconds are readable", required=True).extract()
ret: 8:34:51
